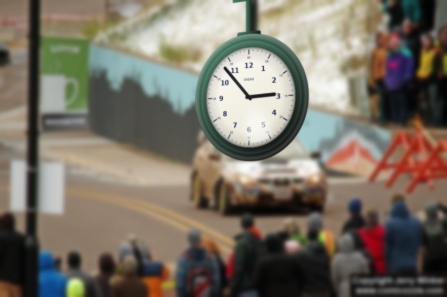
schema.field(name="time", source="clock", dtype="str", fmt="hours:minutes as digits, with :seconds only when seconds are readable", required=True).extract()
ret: 2:53
